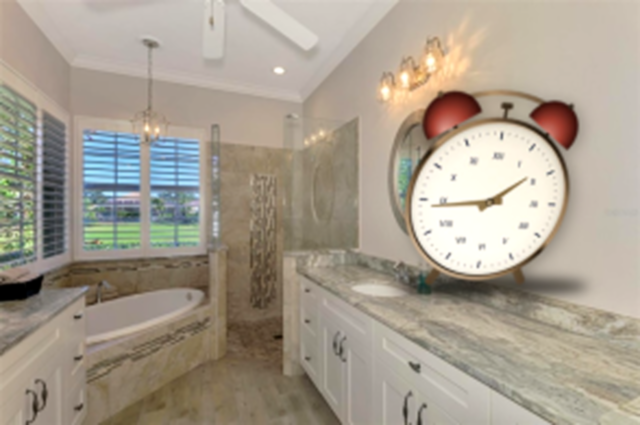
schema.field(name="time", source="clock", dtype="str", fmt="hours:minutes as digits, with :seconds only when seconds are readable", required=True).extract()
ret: 1:44
